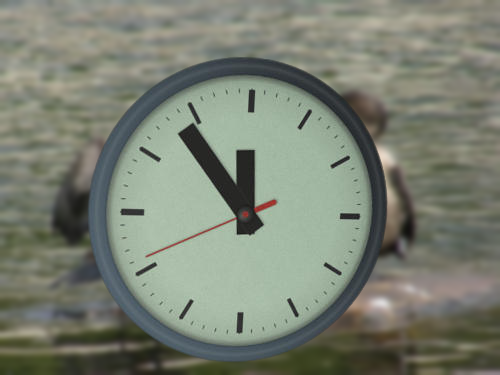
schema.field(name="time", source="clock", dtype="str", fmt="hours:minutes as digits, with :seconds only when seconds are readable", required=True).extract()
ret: 11:53:41
